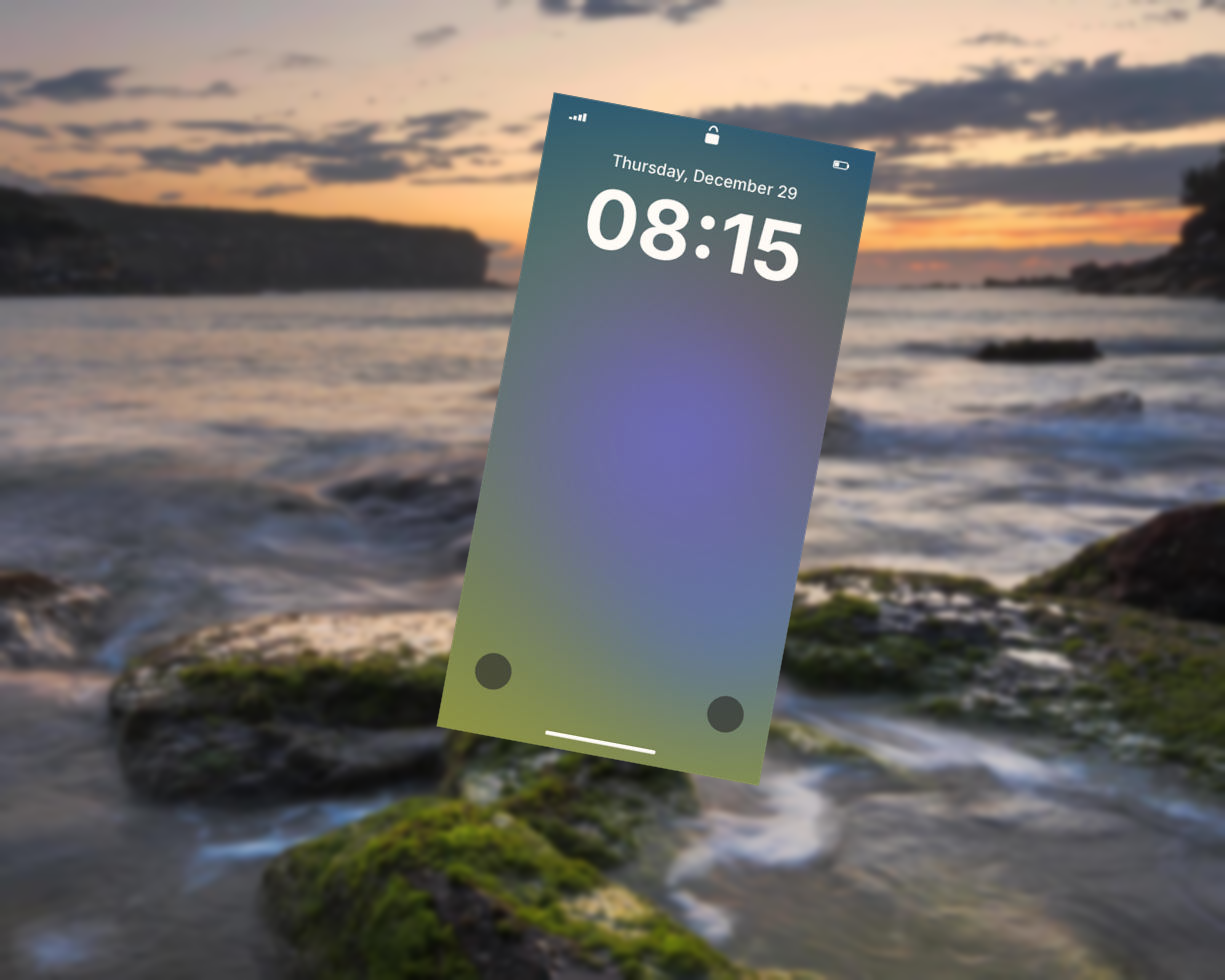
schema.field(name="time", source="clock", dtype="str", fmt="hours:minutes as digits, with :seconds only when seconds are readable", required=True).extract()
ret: 8:15
